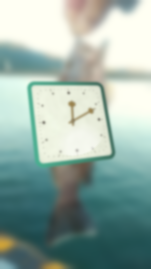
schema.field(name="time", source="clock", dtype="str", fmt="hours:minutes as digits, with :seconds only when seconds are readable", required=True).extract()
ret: 12:11
